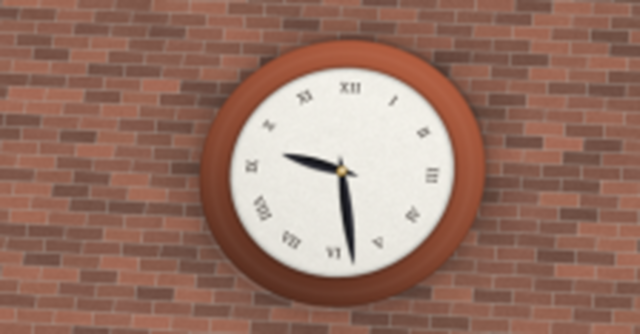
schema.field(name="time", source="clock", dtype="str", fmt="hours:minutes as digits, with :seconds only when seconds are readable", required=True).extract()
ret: 9:28
